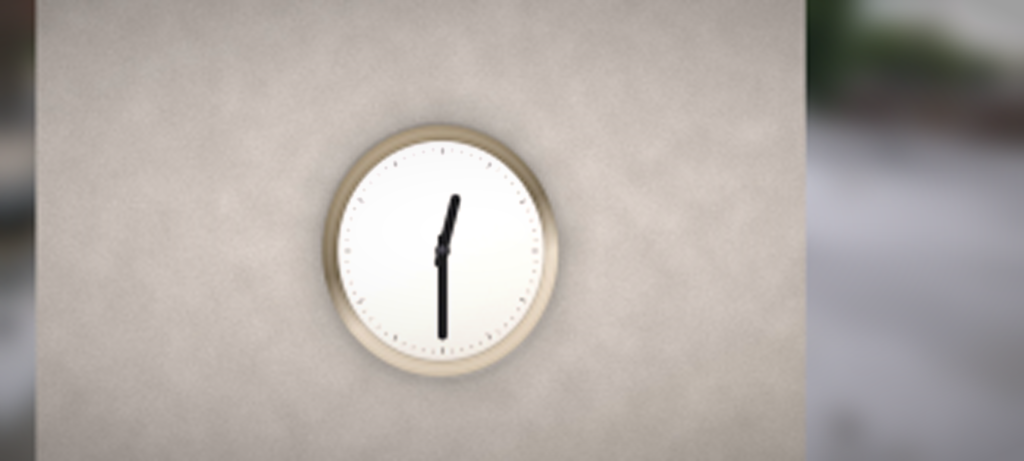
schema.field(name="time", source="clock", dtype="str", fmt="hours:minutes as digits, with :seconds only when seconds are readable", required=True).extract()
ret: 12:30
